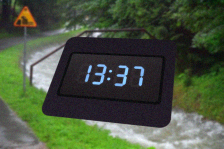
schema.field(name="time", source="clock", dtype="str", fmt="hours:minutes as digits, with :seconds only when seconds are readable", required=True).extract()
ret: 13:37
